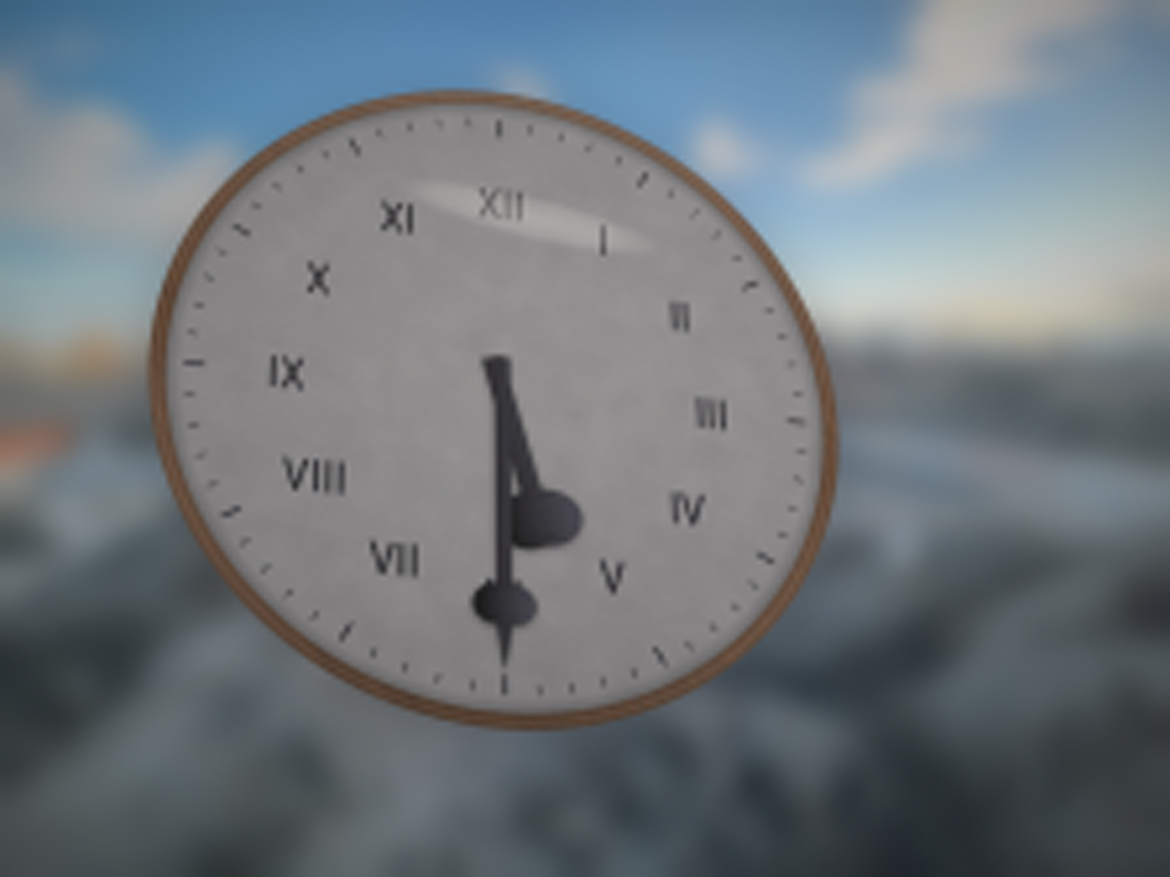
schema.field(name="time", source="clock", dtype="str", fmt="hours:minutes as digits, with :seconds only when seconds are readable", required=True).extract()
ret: 5:30
